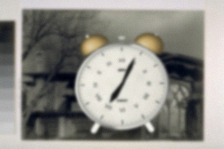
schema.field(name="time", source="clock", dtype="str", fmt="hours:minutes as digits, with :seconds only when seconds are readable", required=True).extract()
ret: 7:04
